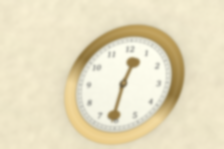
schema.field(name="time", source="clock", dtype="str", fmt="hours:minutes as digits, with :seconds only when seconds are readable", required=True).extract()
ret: 12:31
